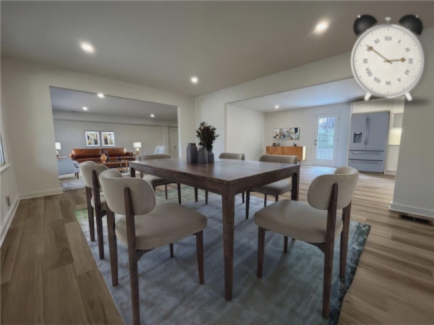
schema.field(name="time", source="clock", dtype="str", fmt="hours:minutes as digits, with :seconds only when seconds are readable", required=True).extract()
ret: 2:51
